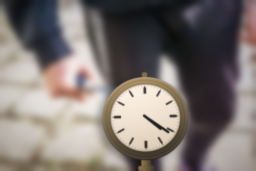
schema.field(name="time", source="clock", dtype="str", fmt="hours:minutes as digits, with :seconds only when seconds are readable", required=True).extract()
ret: 4:21
